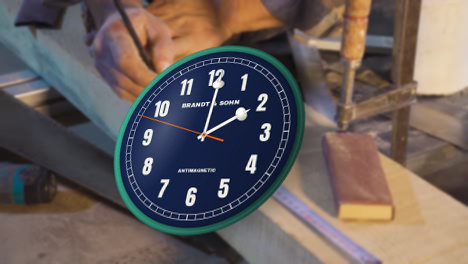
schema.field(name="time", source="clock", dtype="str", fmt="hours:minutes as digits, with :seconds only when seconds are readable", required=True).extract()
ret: 2:00:48
